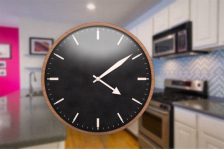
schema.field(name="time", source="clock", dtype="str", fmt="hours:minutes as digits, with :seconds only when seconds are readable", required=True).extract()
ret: 4:09
